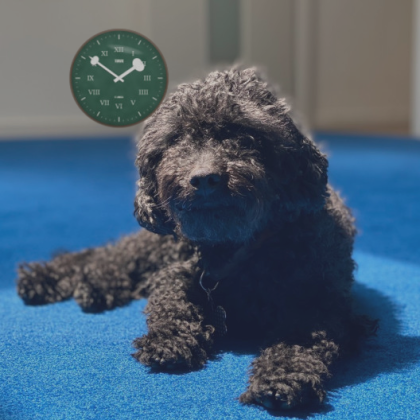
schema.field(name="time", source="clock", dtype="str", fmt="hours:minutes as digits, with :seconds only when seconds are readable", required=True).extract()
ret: 1:51
